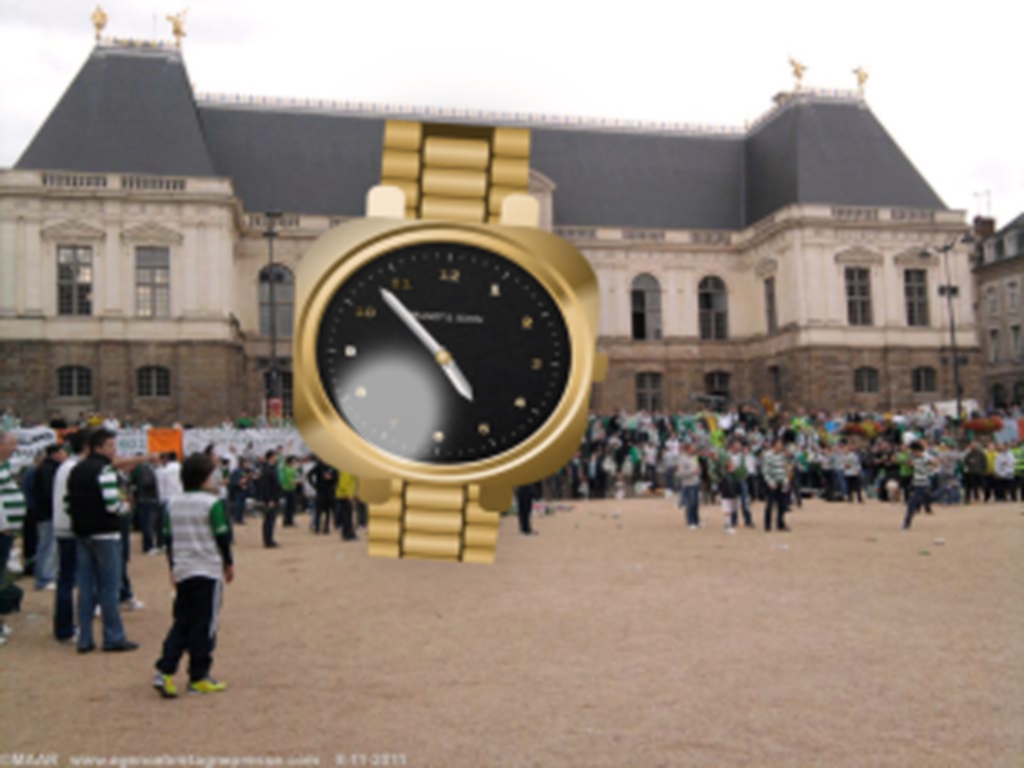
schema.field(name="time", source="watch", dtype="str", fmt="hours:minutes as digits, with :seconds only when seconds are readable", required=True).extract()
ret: 4:53
